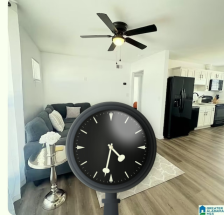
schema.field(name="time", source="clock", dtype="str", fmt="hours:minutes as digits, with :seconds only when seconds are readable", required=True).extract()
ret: 4:32
